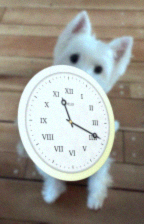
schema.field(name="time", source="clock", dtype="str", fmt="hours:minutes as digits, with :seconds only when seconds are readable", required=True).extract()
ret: 11:19
